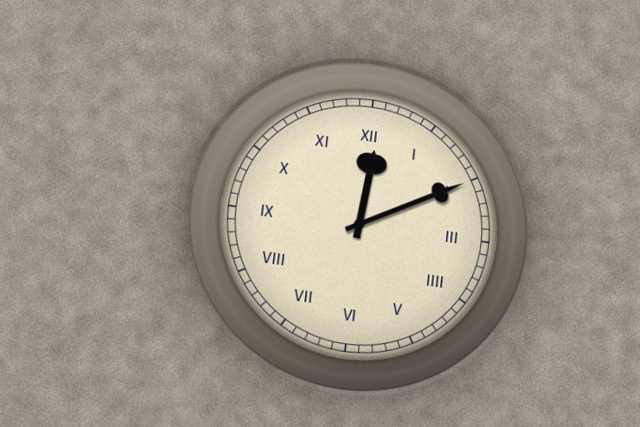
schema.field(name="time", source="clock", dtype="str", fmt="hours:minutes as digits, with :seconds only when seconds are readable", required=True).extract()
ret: 12:10
